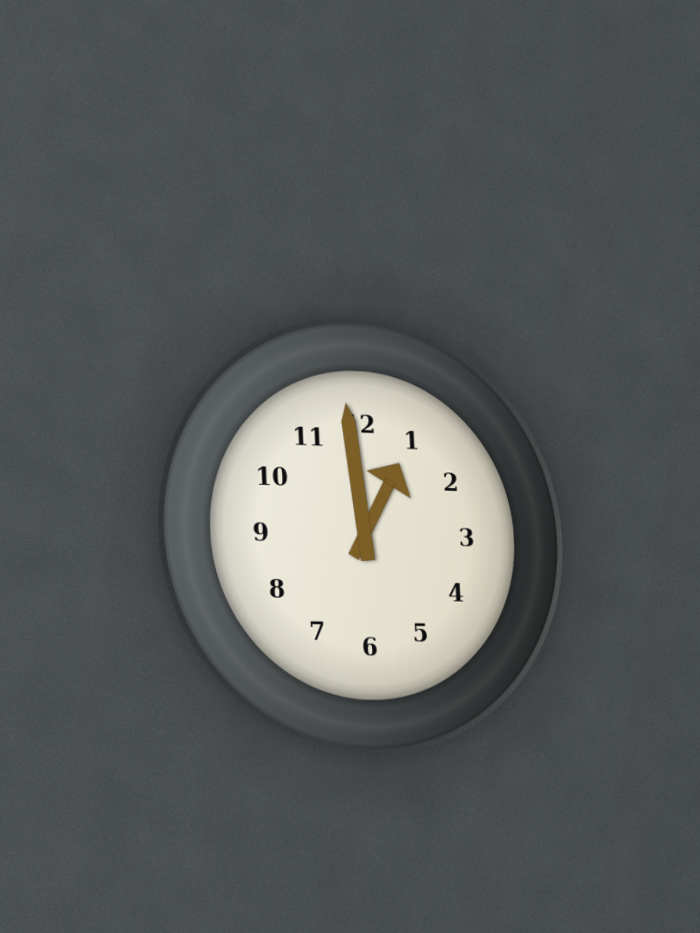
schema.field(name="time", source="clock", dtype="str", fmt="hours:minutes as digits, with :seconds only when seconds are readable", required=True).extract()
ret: 12:59
